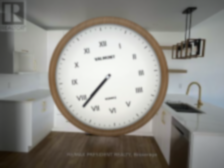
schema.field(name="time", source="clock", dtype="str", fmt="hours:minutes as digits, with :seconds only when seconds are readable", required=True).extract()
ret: 7:38
